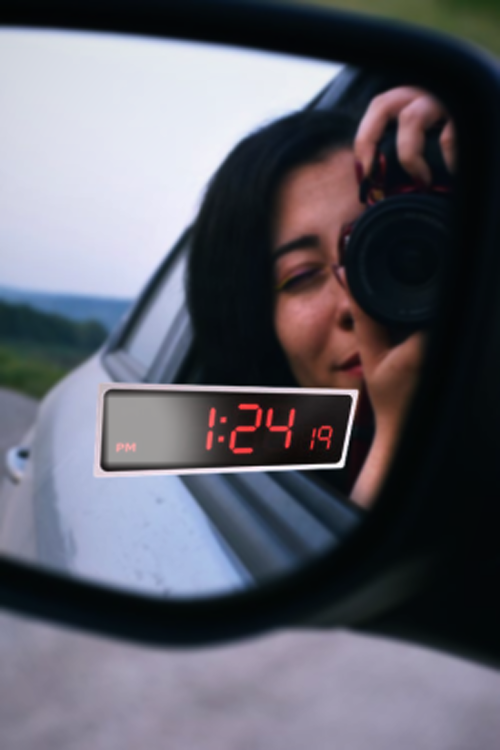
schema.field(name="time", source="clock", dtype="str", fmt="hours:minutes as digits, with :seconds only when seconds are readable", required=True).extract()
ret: 1:24:19
